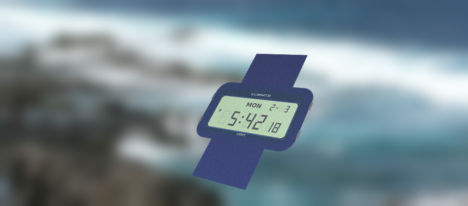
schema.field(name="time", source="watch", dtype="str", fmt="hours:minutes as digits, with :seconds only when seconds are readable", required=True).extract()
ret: 5:42:18
